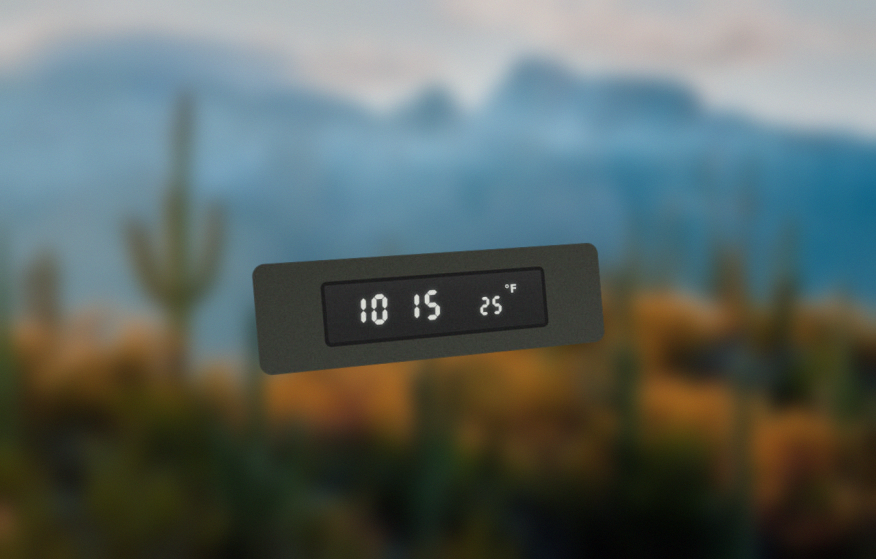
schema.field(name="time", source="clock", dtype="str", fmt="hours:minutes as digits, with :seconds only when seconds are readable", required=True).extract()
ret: 10:15
